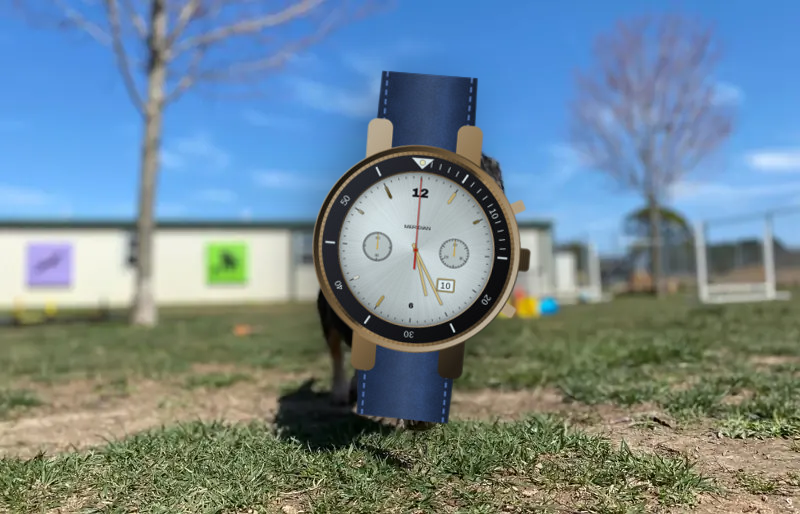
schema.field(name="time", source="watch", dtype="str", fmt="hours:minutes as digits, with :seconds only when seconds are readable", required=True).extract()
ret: 5:25
